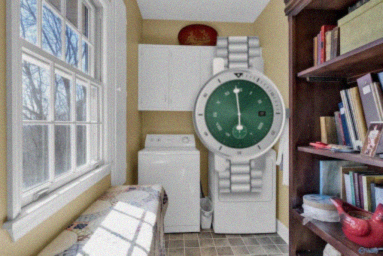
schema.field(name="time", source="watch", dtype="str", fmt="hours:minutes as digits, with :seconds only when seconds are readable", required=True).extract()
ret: 5:59
